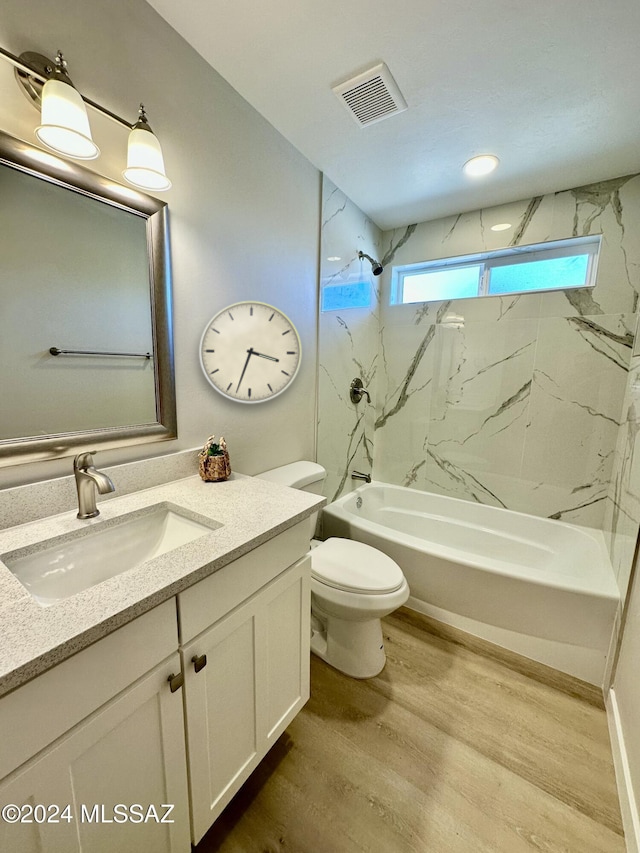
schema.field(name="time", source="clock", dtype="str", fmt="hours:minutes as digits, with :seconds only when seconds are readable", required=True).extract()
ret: 3:33
